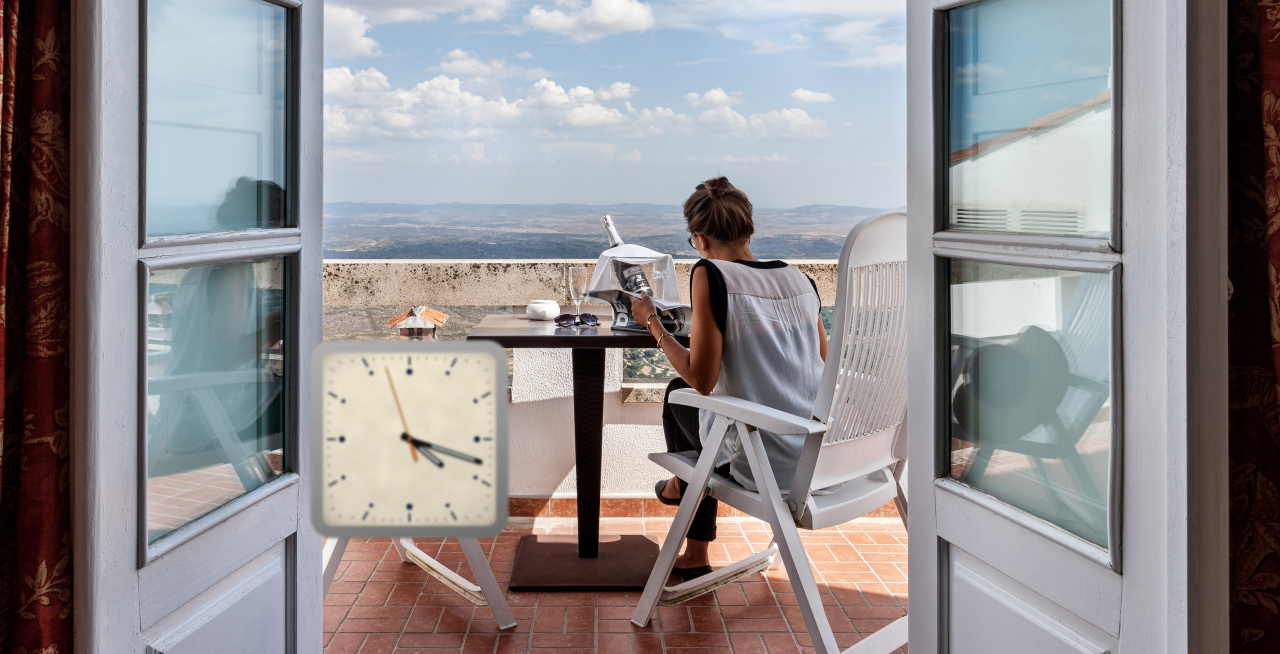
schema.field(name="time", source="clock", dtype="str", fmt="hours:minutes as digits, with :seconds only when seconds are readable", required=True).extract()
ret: 4:17:57
